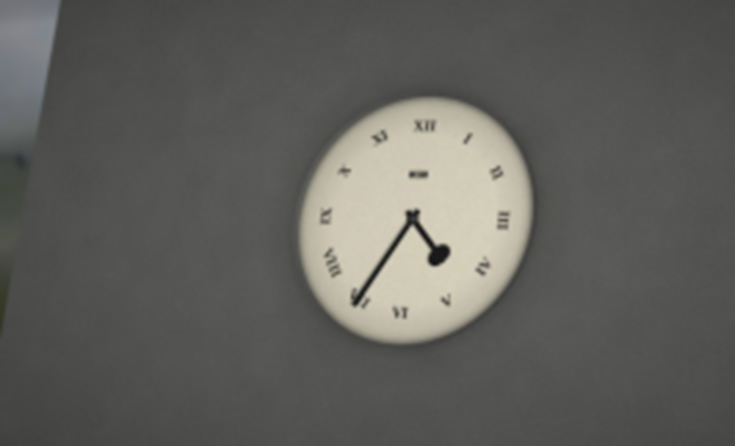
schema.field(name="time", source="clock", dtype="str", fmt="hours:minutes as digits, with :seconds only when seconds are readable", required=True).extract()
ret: 4:35
